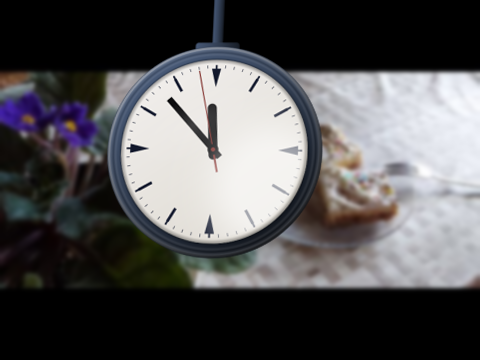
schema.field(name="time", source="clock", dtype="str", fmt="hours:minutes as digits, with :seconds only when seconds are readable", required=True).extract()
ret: 11:52:58
